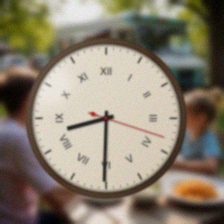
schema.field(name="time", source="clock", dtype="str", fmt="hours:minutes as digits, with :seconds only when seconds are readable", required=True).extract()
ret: 8:30:18
